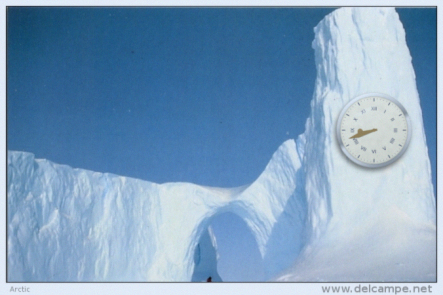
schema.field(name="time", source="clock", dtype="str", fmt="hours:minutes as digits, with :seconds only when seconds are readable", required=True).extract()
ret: 8:42
